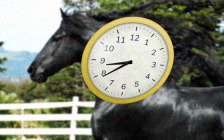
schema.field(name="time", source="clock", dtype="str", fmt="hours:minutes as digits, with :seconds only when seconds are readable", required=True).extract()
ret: 8:39
